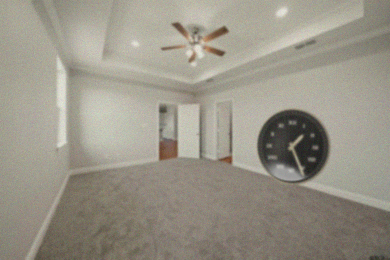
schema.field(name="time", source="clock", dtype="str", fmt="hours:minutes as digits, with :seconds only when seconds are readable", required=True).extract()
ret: 1:26
